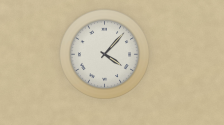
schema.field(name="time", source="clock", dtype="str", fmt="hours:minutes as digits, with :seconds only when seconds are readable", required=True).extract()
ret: 4:07
